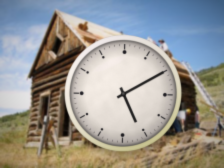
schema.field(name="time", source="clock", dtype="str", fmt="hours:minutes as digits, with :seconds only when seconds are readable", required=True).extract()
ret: 5:10
